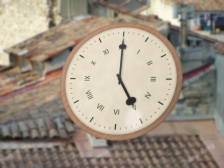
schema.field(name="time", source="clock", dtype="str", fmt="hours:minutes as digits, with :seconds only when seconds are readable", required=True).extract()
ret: 5:00
